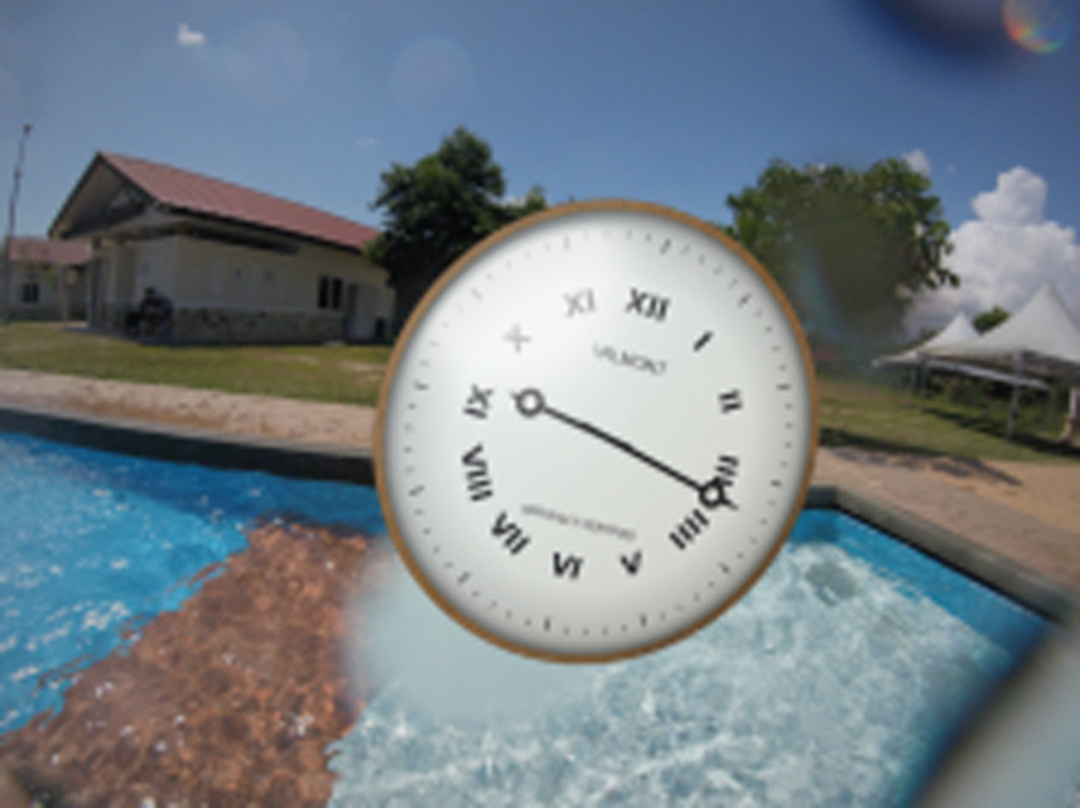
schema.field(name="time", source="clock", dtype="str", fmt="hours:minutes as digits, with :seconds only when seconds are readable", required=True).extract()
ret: 9:17
